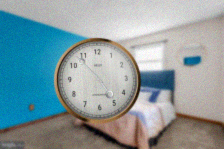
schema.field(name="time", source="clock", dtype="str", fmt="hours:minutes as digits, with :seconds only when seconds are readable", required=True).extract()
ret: 4:53
